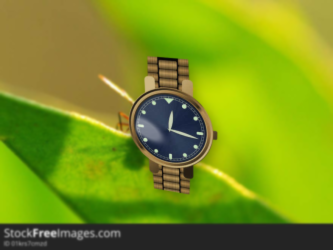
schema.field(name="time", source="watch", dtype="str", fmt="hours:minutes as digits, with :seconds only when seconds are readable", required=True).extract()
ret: 12:17
